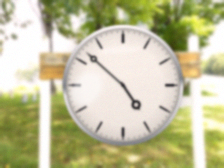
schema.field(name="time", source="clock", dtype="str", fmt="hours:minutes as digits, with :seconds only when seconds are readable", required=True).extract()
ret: 4:52
